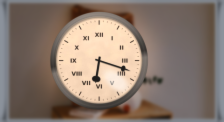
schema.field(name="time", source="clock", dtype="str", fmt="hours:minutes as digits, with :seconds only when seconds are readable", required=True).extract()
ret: 6:18
